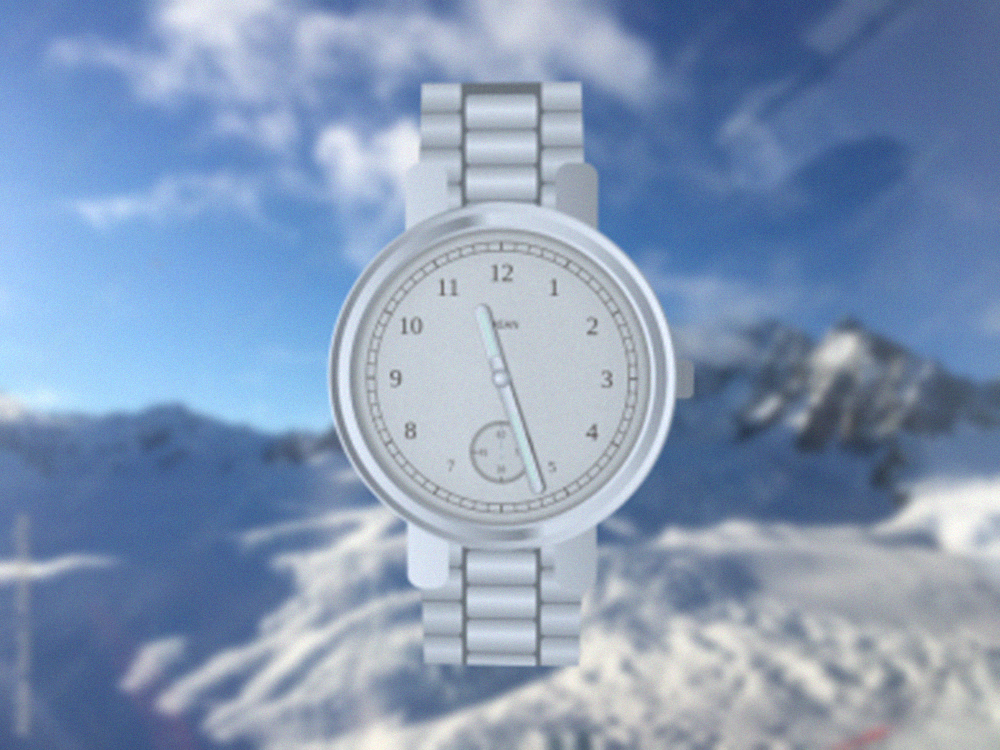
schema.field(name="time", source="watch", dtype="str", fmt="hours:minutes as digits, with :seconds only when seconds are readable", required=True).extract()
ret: 11:27
